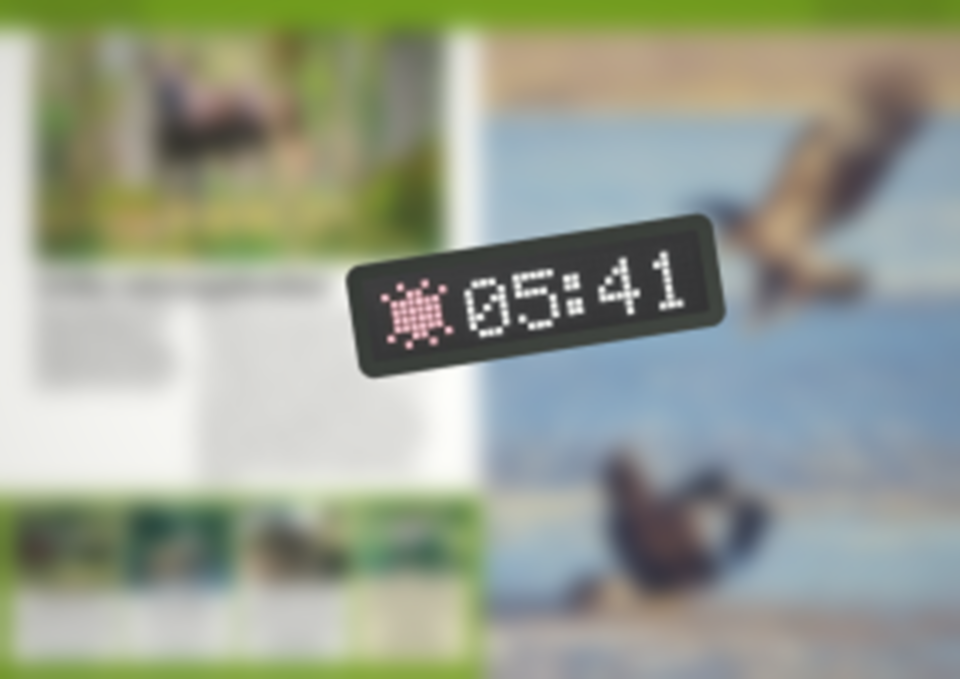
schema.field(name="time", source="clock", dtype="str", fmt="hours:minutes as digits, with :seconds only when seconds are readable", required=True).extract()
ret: 5:41
